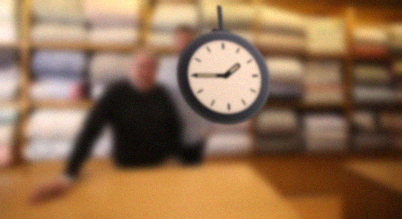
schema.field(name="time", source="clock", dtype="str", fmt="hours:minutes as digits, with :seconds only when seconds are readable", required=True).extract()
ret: 1:45
